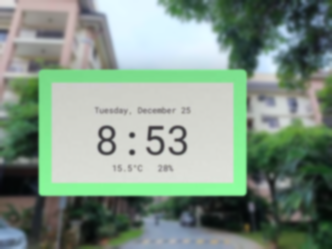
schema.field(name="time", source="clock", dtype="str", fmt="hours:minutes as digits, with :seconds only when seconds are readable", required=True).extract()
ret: 8:53
